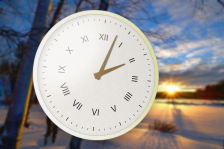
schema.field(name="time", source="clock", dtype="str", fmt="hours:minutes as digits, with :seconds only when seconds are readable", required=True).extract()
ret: 2:03
